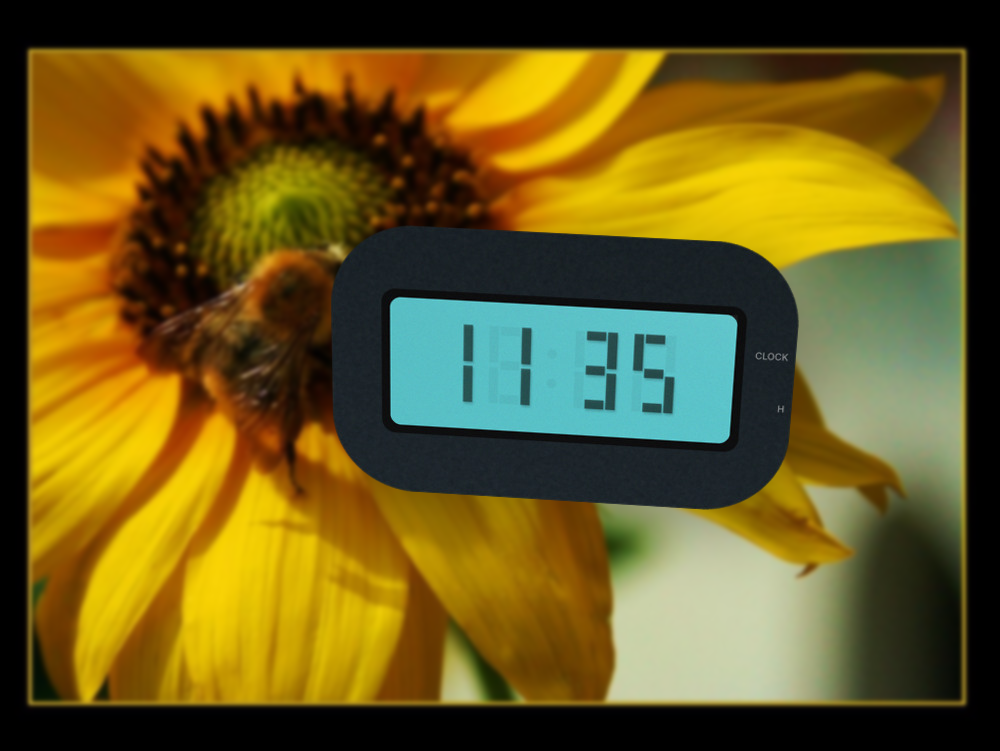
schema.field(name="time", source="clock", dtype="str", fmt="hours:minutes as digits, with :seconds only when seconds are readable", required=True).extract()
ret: 11:35
